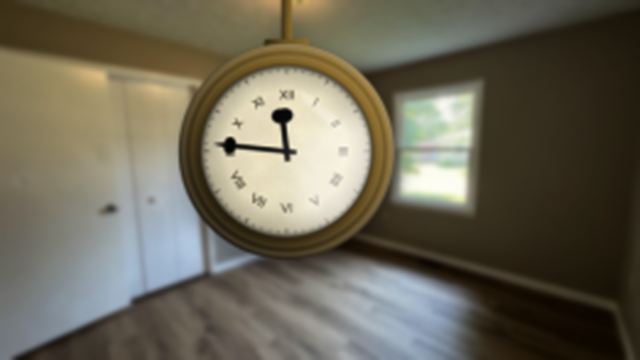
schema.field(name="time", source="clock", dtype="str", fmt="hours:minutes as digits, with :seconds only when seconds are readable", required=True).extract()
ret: 11:46
